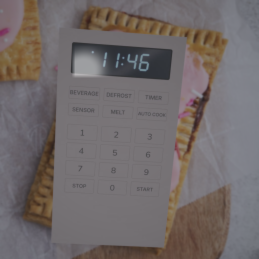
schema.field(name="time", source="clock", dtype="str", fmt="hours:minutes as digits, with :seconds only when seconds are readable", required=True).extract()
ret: 11:46
